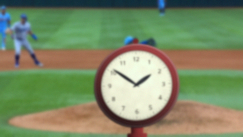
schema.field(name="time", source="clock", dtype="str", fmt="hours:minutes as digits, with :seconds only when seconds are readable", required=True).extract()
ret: 1:51
